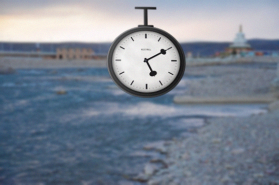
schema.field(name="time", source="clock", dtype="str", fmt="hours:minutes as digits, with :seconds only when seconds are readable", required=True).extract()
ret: 5:10
